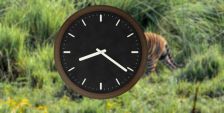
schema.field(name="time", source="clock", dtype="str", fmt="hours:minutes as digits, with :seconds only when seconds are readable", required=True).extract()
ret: 8:21
